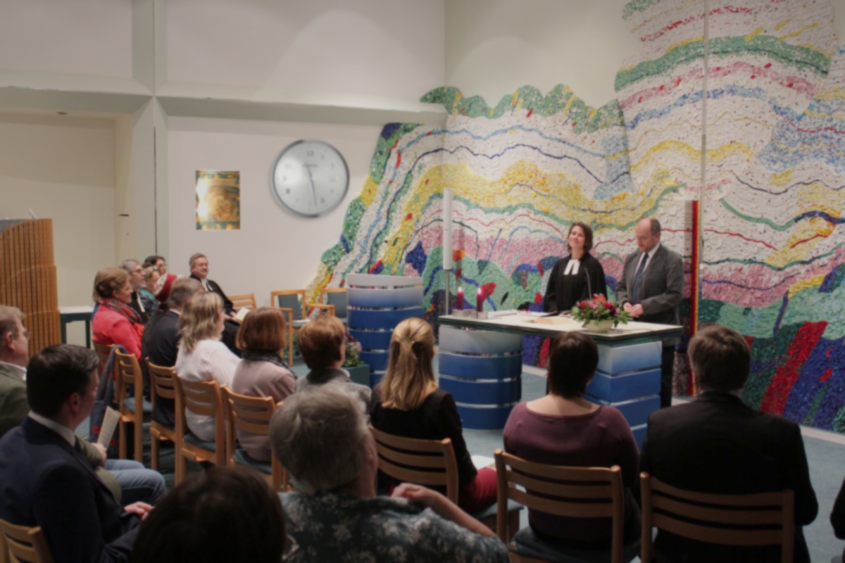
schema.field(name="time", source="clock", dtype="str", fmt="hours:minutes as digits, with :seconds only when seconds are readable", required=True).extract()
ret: 11:28
